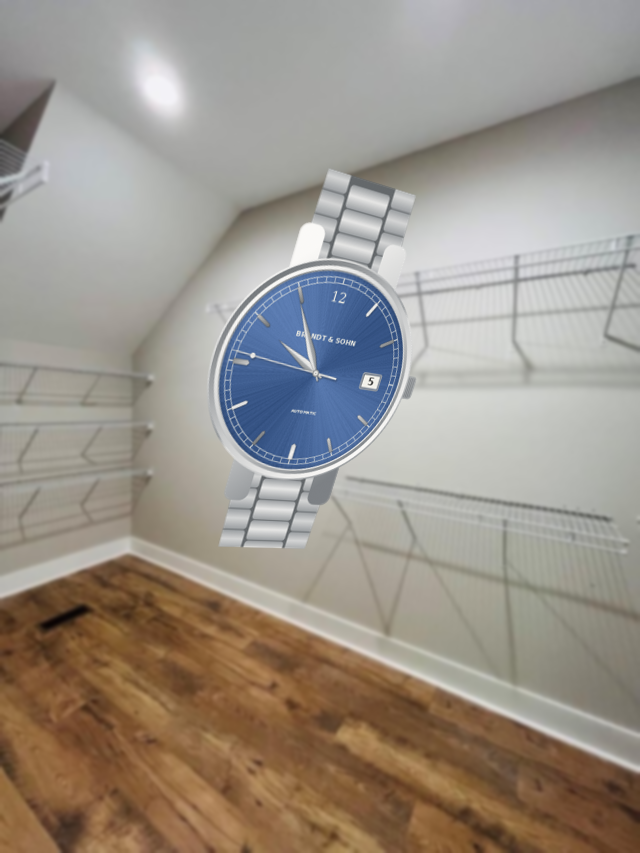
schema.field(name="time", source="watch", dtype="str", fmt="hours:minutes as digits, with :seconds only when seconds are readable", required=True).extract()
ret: 9:54:46
